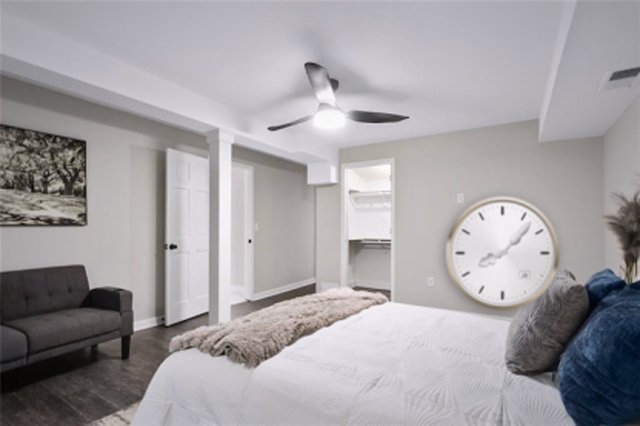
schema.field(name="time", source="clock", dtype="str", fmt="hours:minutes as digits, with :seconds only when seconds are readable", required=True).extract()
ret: 8:07
